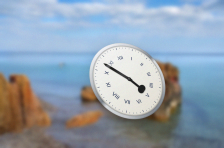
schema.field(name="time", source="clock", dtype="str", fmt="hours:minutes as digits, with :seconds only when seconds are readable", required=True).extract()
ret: 4:53
